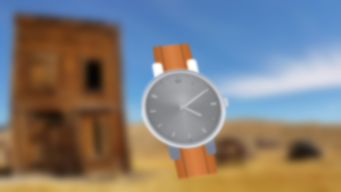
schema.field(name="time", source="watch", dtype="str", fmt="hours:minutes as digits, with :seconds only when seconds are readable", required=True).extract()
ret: 4:10
